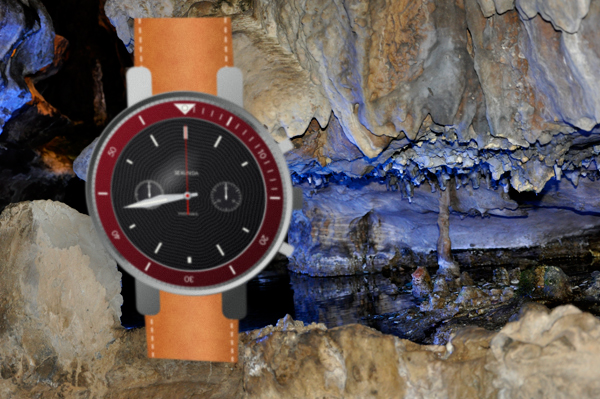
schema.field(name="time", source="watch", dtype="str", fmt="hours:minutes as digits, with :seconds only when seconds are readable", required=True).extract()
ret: 8:43
